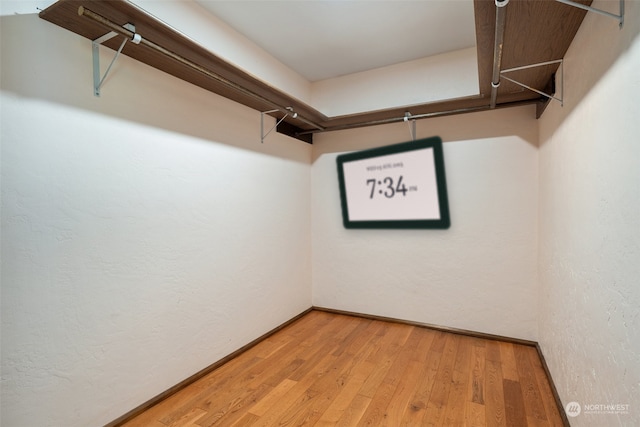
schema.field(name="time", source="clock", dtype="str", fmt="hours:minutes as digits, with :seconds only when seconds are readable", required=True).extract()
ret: 7:34
